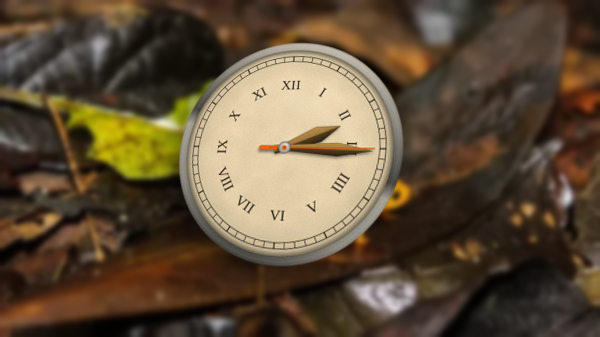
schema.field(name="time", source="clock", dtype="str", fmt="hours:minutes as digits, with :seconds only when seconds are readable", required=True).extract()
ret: 2:15:15
